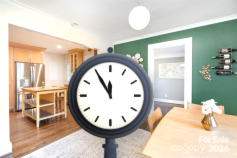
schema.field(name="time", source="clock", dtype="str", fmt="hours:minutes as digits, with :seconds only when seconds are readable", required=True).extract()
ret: 11:55
